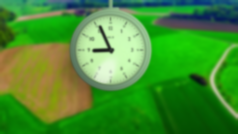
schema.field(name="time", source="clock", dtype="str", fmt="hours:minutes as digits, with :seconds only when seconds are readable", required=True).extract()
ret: 8:56
